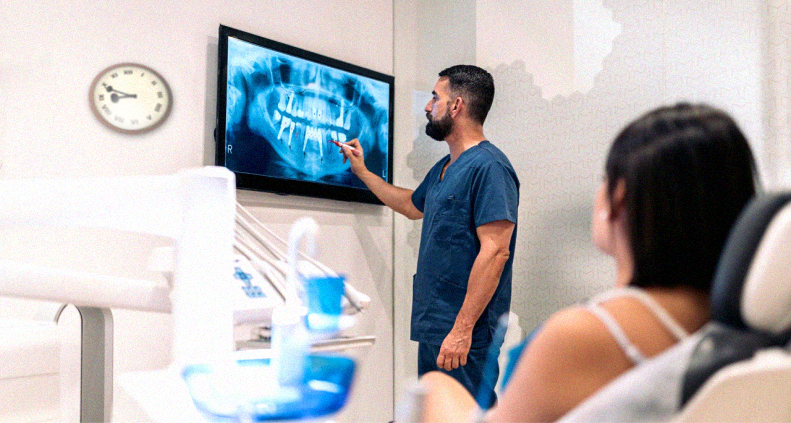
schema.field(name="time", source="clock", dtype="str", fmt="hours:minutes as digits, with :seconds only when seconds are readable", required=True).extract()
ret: 8:49
